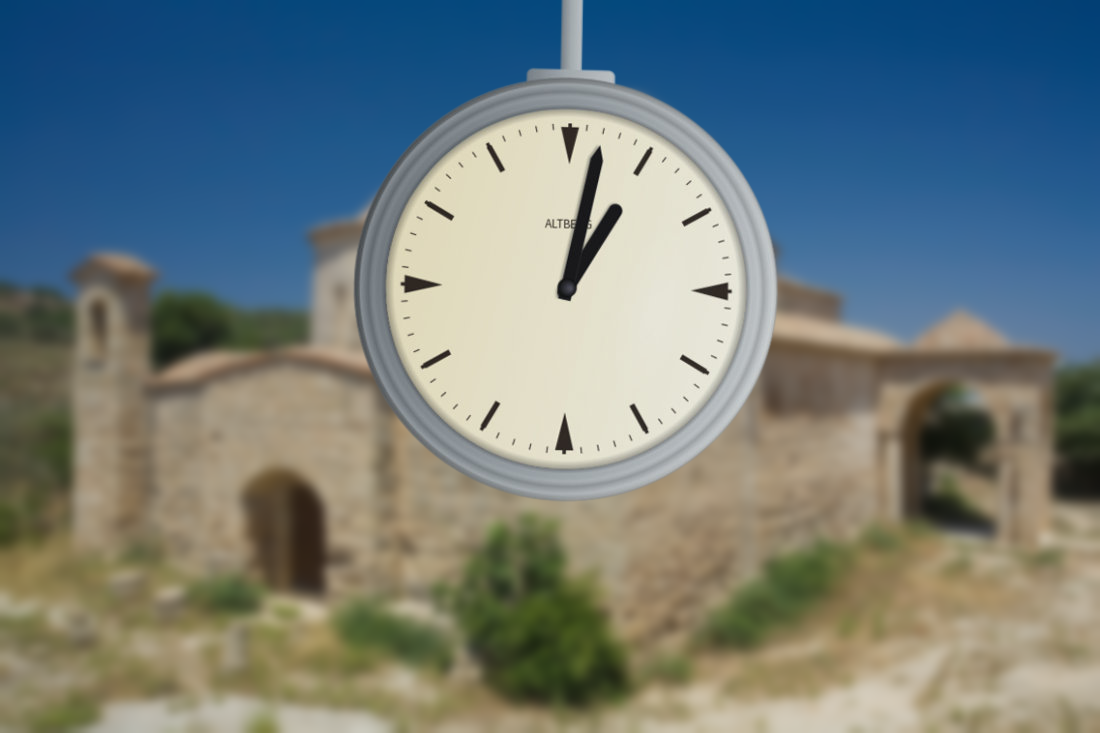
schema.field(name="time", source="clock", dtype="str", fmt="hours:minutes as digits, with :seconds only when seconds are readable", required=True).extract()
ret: 1:02
